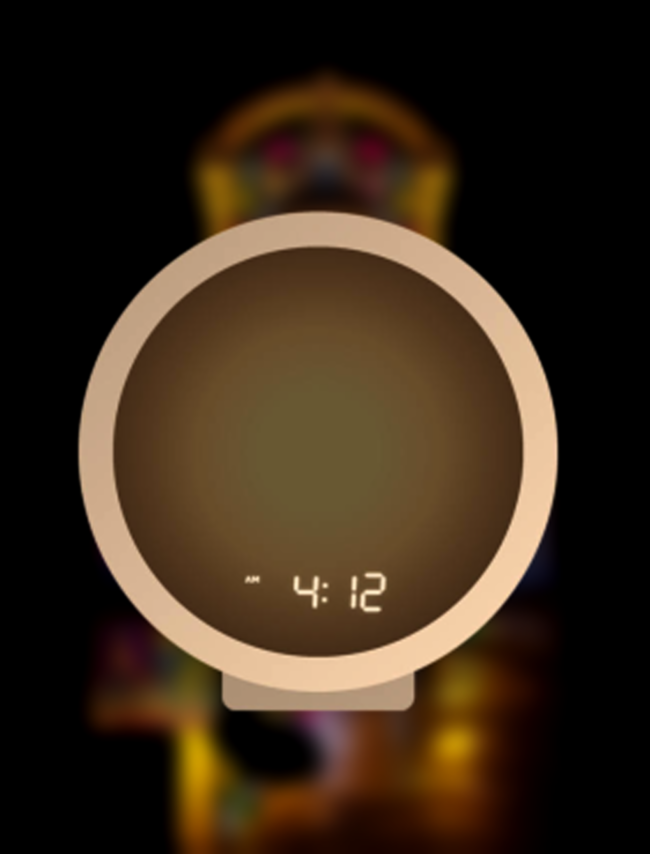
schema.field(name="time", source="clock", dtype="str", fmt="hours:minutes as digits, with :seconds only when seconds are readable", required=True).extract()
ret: 4:12
